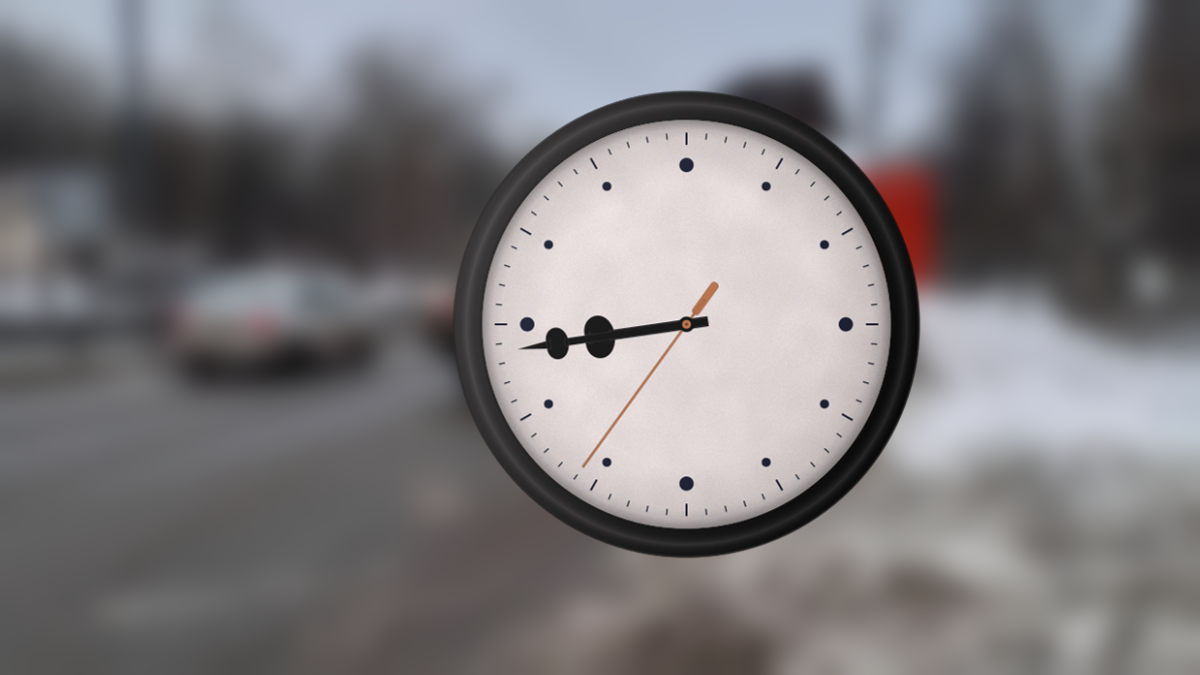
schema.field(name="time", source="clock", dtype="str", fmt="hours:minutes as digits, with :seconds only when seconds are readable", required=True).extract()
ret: 8:43:36
